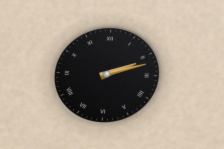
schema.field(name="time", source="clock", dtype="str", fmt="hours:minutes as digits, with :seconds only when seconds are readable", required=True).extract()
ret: 2:12
